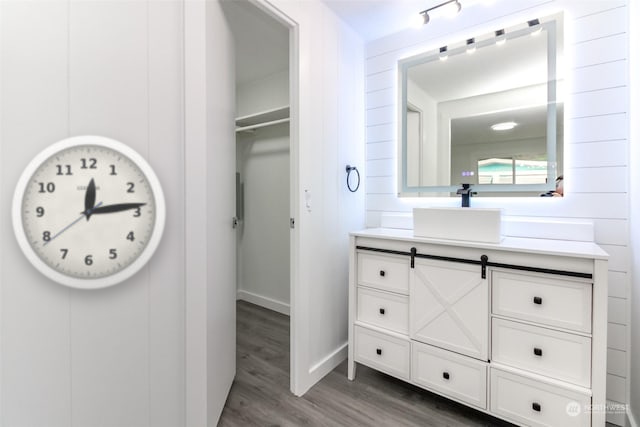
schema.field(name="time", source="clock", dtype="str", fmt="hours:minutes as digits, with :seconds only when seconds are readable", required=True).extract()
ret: 12:13:39
